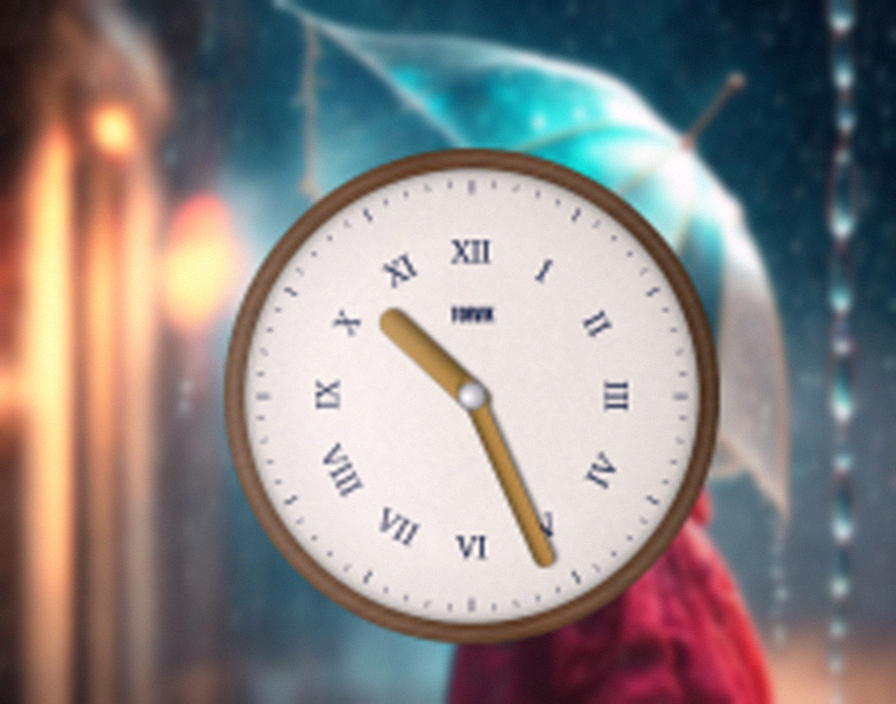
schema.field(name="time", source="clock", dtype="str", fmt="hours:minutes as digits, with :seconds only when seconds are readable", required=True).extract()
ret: 10:26
